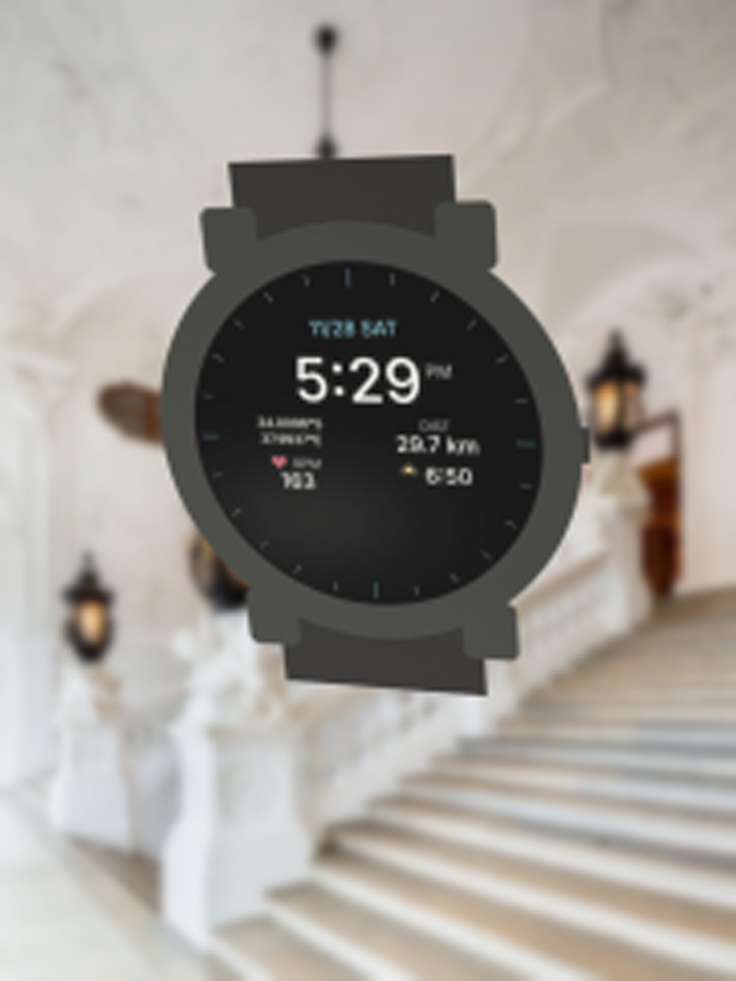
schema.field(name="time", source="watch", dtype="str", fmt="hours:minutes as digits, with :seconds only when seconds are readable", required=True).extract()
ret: 5:29
